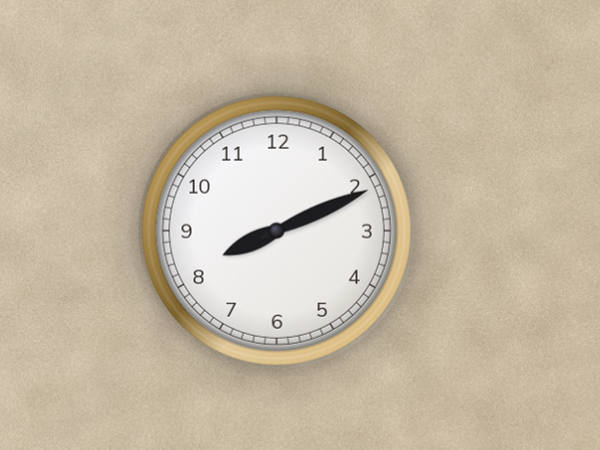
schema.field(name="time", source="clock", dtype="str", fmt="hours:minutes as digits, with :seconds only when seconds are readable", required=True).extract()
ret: 8:11
